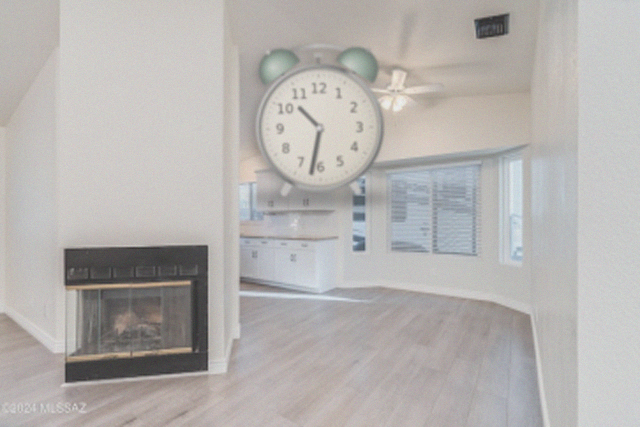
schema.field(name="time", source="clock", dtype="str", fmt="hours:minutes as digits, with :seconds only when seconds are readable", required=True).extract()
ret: 10:32
